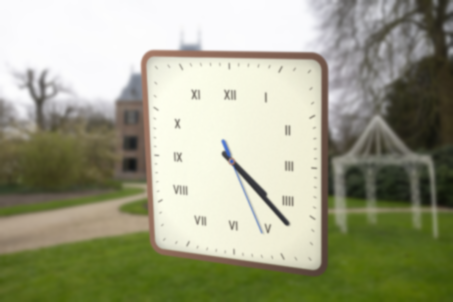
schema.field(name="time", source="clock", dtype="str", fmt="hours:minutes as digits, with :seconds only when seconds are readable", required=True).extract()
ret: 4:22:26
